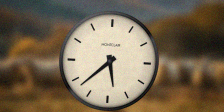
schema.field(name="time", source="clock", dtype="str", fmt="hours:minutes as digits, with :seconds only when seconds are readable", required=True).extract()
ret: 5:38
